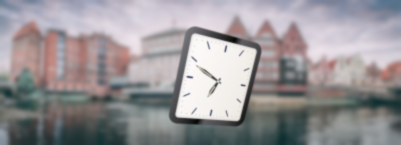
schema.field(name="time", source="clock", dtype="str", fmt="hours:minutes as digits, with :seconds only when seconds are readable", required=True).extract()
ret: 6:49
